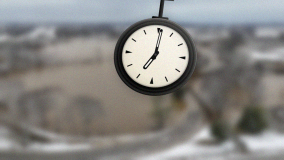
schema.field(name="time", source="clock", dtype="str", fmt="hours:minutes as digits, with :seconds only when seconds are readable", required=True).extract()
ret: 7:01
